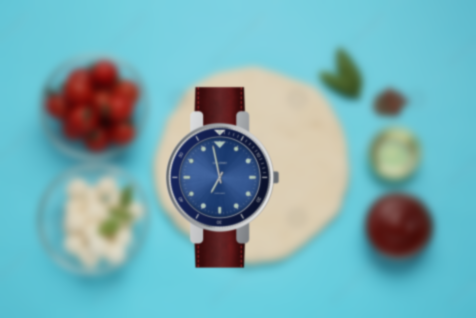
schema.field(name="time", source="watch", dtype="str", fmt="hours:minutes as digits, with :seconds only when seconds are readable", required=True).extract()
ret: 6:58
